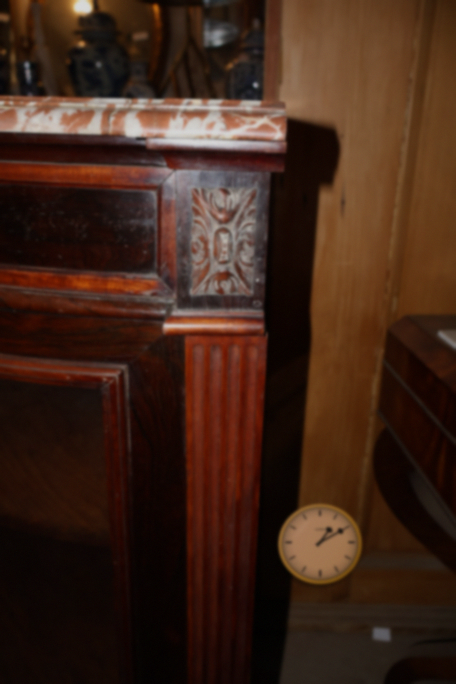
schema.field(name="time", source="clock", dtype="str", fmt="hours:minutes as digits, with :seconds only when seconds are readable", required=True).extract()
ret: 1:10
